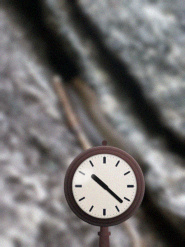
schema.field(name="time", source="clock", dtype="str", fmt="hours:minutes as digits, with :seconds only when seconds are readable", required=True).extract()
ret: 10:22
